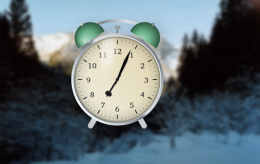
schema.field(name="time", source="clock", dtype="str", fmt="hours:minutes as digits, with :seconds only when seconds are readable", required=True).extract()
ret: 7:04
